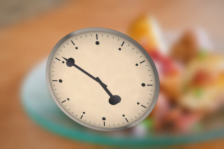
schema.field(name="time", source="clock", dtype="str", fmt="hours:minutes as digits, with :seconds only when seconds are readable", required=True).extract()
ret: 4:51
